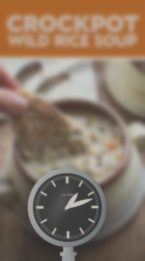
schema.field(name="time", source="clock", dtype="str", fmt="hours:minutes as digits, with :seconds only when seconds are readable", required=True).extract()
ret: 1:12
